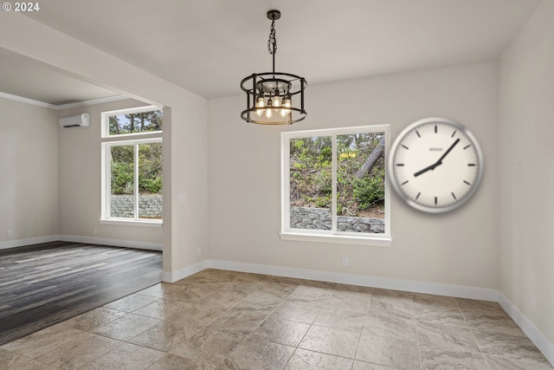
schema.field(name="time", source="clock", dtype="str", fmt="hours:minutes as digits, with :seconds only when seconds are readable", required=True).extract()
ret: 8:07
